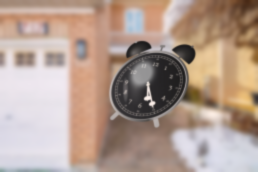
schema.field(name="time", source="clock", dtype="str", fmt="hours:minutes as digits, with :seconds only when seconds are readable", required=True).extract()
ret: 5:25
